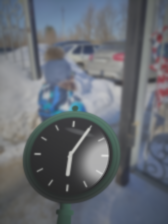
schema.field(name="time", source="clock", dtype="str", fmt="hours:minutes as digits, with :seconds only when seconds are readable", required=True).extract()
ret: 6:05
